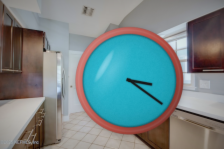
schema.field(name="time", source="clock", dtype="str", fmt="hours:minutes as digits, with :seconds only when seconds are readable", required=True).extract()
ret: 3:21
